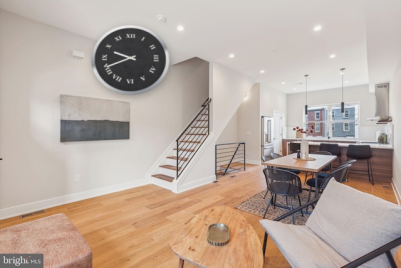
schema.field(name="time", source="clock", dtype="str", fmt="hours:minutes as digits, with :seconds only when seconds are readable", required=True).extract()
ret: 9:41
